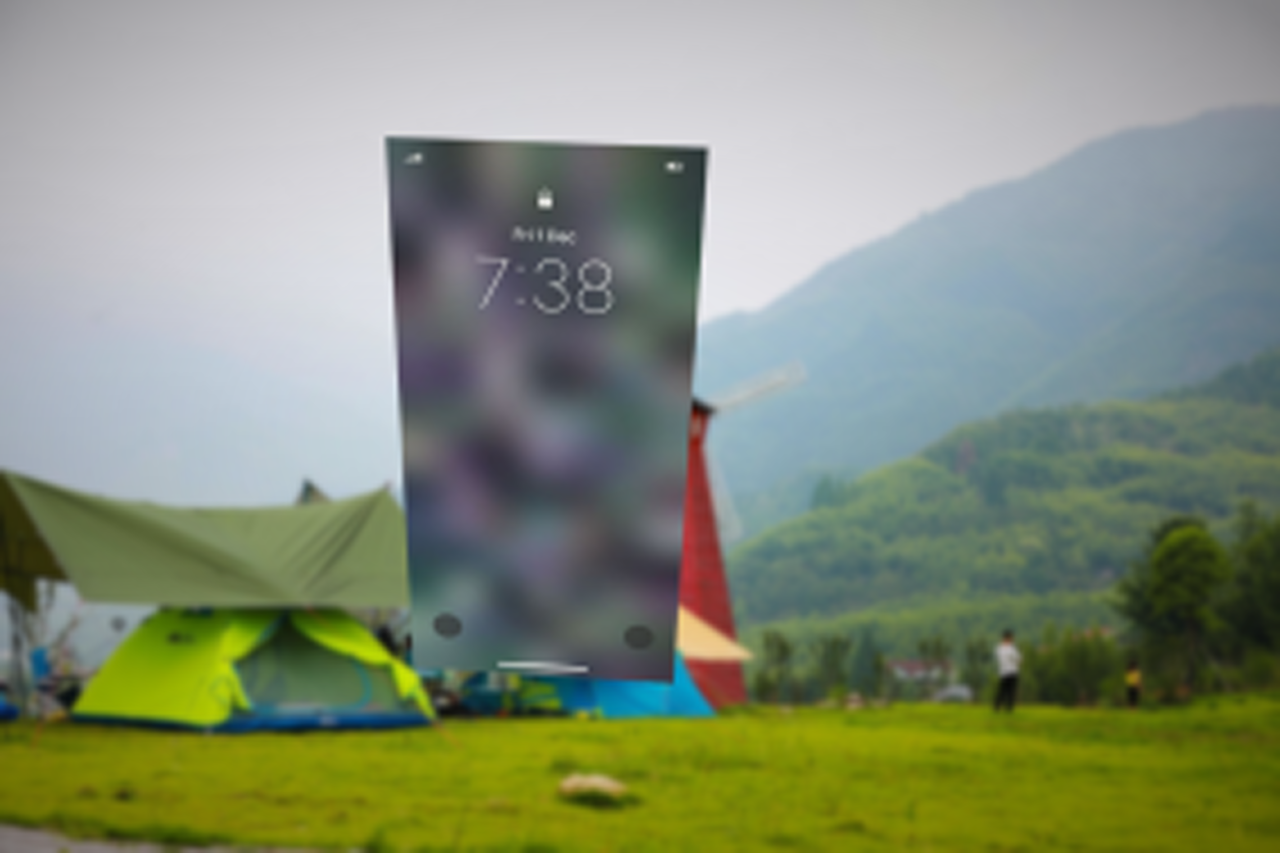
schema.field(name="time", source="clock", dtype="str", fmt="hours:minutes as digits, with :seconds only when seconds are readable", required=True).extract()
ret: 7:38
